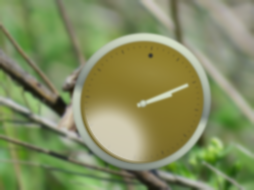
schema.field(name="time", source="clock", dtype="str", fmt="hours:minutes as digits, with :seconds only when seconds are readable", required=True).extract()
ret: 2:10
